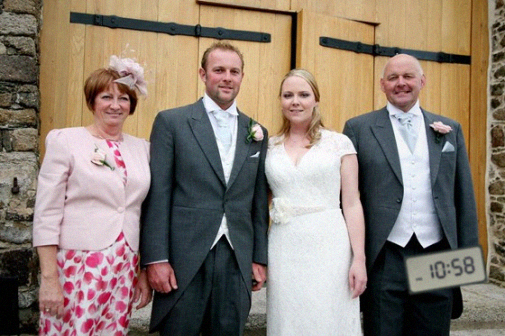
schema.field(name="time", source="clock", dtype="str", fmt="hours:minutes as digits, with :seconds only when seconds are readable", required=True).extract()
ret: 10:58
